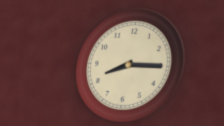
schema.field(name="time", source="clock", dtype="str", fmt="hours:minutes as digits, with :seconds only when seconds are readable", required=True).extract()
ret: 8:15
